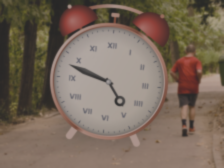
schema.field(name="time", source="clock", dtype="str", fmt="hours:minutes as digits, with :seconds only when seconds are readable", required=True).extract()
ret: 4:48
